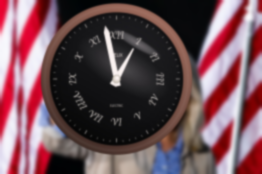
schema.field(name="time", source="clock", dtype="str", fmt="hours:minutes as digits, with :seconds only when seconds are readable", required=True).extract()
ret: 12:58
